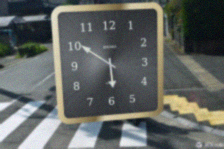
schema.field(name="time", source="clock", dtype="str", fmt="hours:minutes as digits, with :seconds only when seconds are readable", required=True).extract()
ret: 5:51
